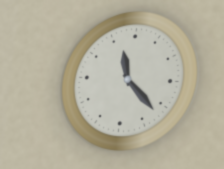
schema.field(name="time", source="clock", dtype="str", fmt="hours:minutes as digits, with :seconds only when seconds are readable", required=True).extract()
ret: 11:22
